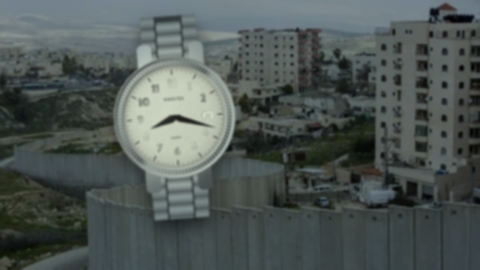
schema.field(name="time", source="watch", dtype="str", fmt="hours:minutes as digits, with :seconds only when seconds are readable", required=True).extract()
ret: 8:18
